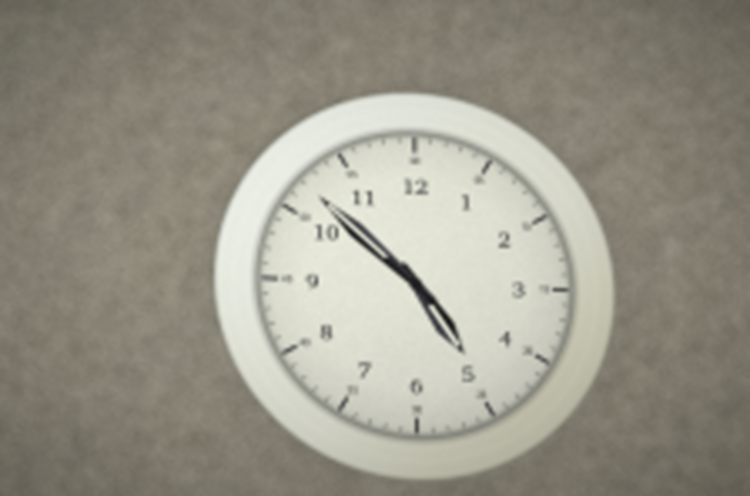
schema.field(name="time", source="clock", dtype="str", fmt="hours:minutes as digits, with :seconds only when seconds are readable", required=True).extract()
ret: 4:52
